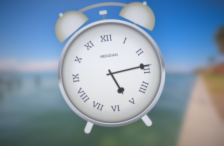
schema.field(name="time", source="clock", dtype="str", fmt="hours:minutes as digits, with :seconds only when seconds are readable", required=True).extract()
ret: 5:14
